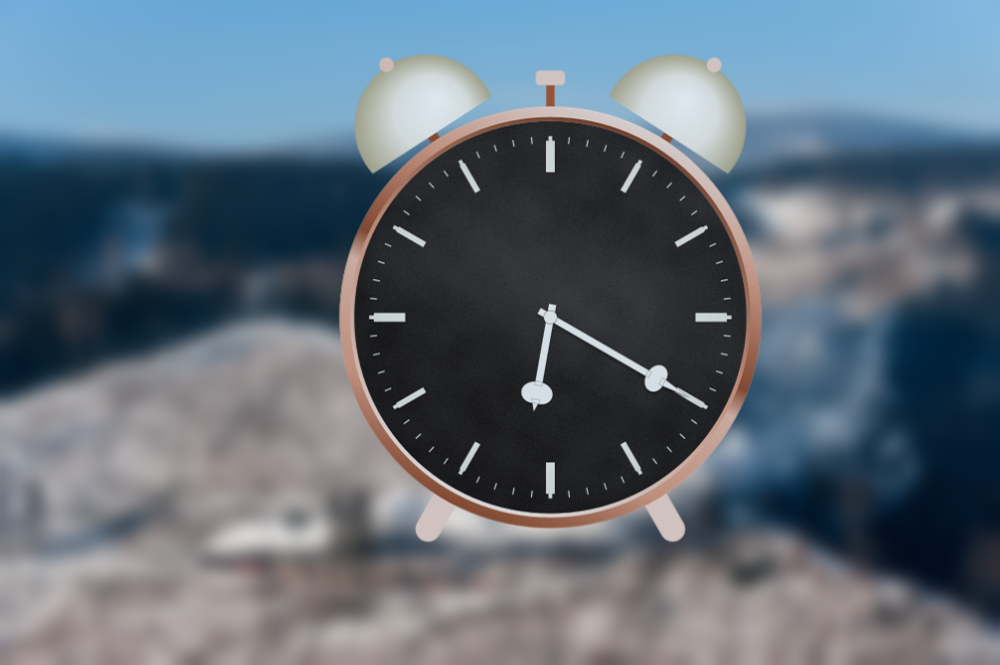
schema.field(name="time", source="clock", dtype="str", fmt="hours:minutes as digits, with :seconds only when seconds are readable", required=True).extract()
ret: 6:20
